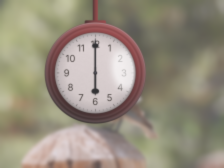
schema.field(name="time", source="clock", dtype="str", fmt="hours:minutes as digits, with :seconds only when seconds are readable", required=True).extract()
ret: 6:00
